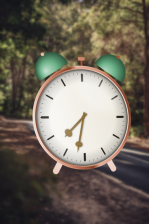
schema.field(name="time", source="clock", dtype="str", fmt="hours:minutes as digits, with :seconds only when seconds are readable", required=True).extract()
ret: 7:32
